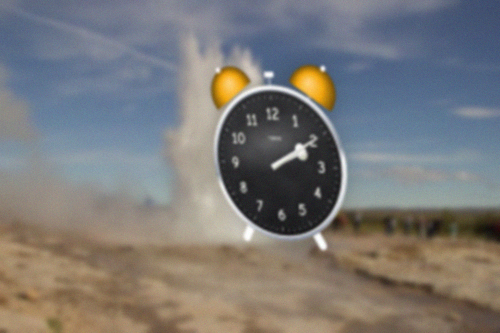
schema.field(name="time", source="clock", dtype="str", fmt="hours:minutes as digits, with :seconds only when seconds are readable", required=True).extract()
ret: 2:10
